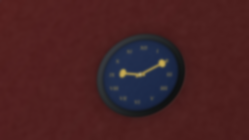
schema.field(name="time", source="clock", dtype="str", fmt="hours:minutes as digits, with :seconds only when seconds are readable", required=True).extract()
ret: 9:10
